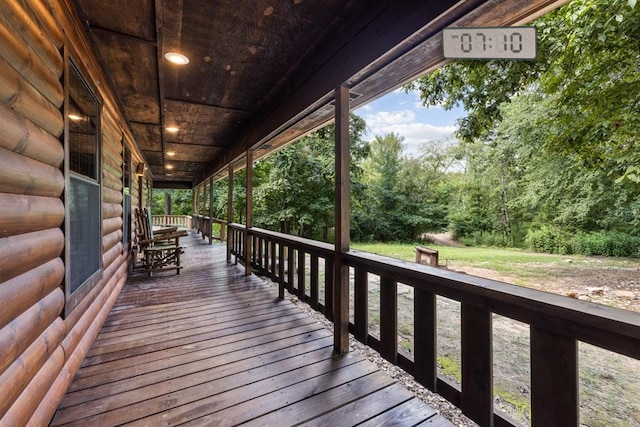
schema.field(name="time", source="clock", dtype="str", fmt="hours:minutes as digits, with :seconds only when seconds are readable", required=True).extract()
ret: 7:10
